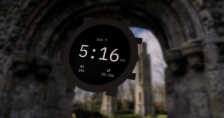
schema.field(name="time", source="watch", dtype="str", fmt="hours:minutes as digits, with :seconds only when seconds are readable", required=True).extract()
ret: 5:16
